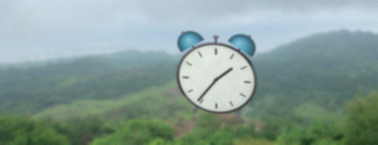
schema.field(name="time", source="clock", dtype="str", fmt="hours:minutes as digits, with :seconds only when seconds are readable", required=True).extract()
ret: 1:36
